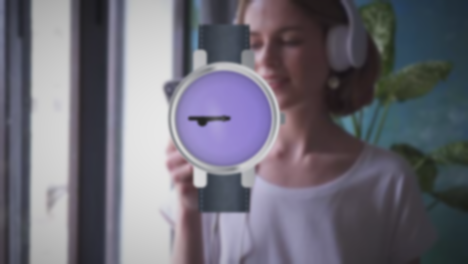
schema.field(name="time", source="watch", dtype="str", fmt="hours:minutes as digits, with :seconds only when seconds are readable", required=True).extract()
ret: 8:45
